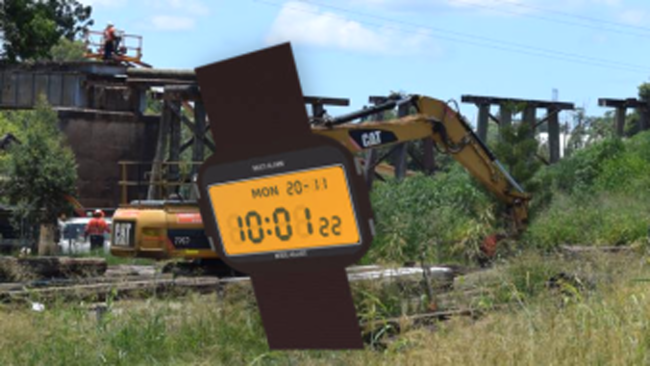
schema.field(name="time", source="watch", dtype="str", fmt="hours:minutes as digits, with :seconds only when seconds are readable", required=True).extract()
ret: 10:01:22
